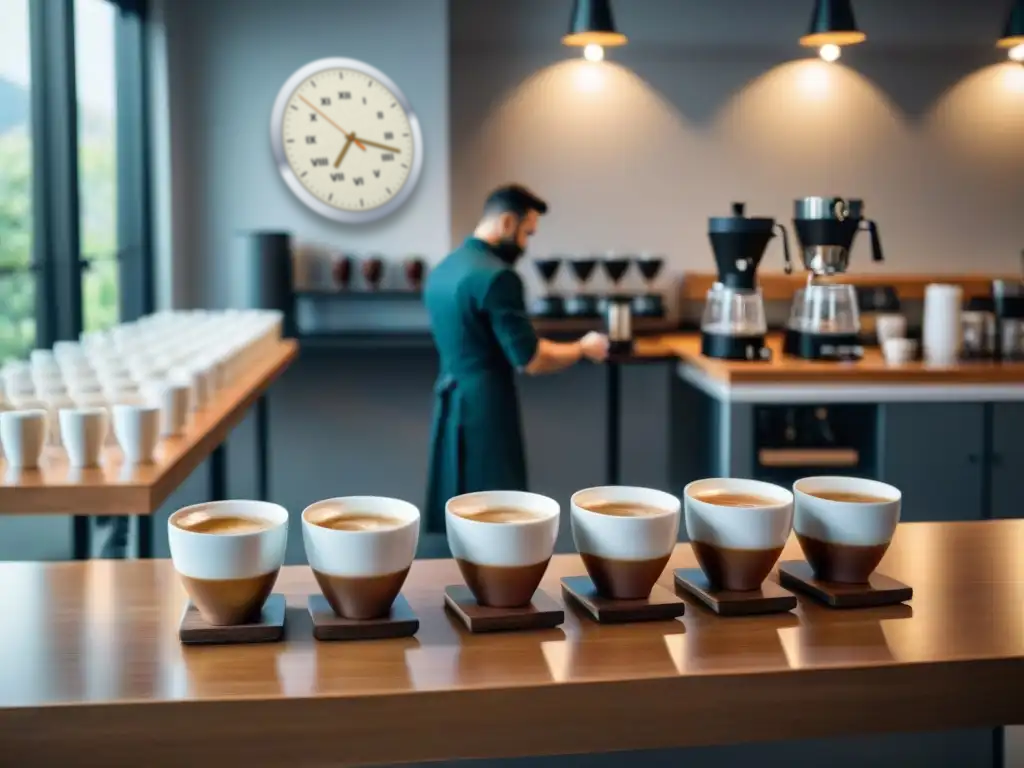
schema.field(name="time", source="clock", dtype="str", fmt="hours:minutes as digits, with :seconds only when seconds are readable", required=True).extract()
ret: 7:17:52
